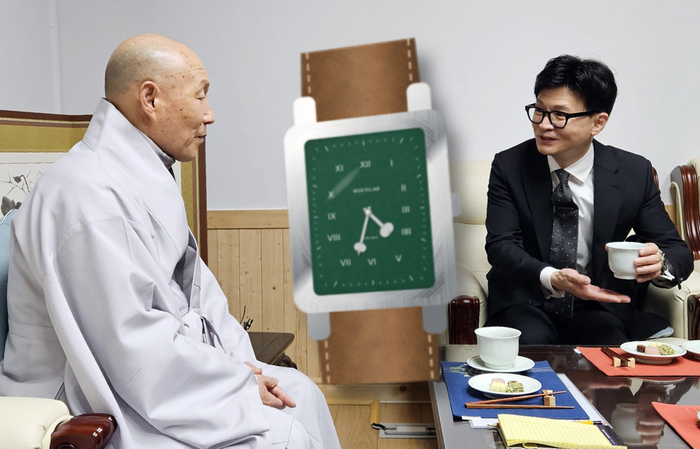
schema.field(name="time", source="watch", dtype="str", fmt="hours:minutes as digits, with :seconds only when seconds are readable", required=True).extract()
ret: 4:33
